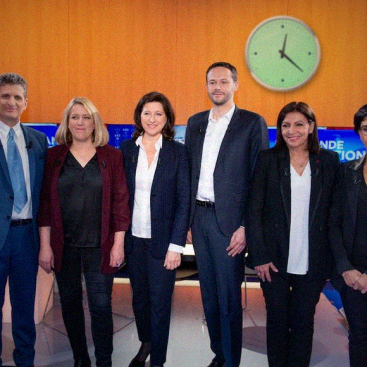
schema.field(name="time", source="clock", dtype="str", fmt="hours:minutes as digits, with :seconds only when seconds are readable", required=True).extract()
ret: 12:22
